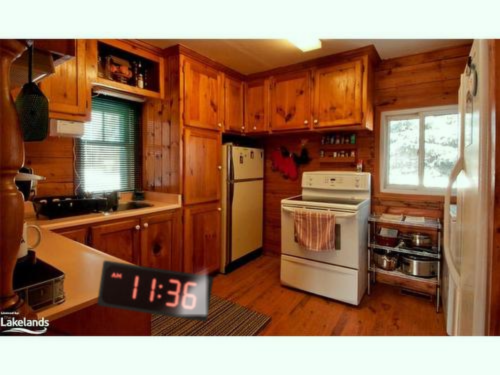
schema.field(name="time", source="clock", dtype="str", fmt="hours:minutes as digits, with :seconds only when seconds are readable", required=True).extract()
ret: 11:36
